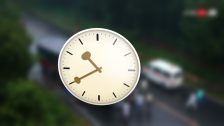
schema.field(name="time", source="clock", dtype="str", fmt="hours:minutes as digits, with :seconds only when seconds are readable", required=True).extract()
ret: 10:40
